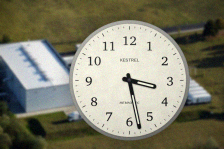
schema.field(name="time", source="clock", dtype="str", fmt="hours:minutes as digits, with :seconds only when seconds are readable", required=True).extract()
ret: 3:28
